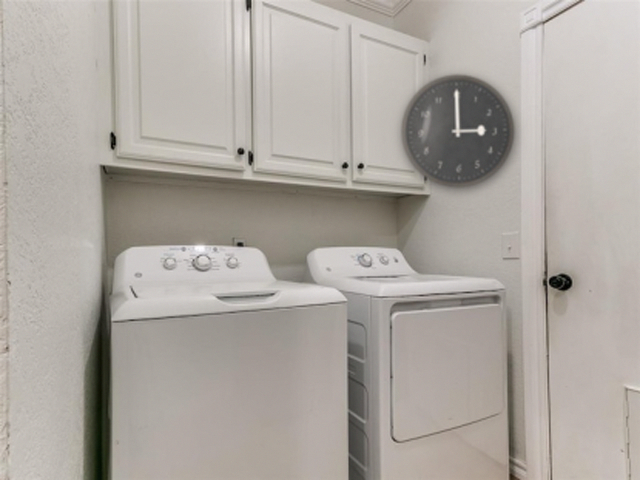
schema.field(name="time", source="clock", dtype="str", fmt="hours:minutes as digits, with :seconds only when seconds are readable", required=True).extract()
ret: 3:00
